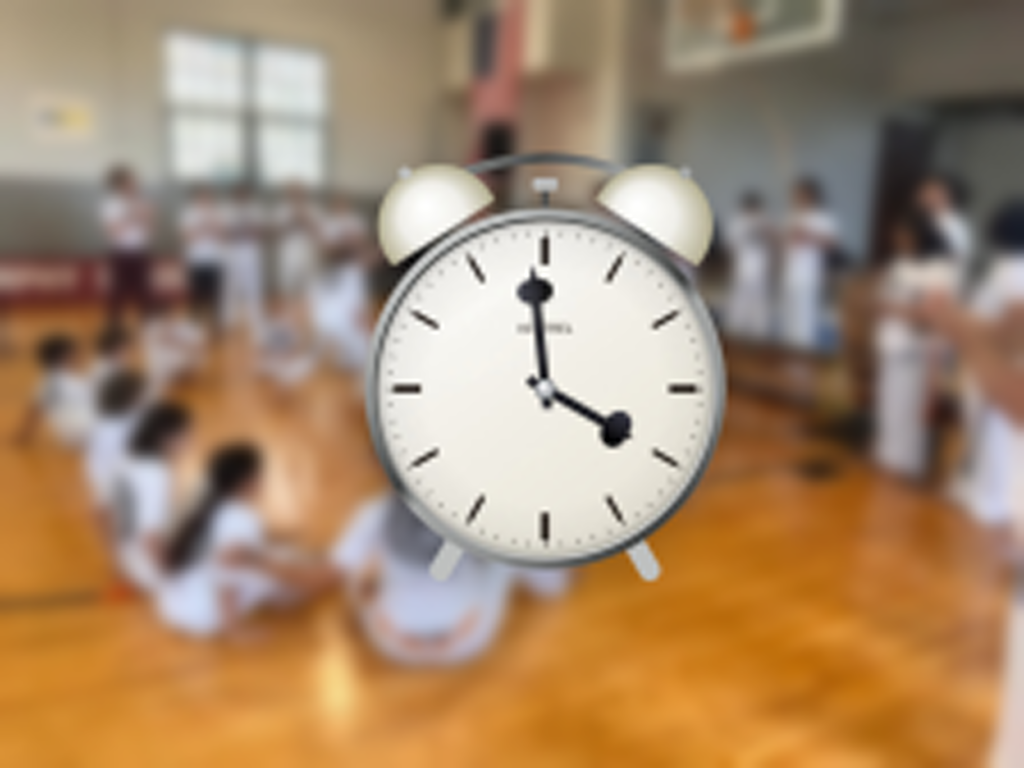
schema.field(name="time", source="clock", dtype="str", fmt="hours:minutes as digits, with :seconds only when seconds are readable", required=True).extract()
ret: 3:59
